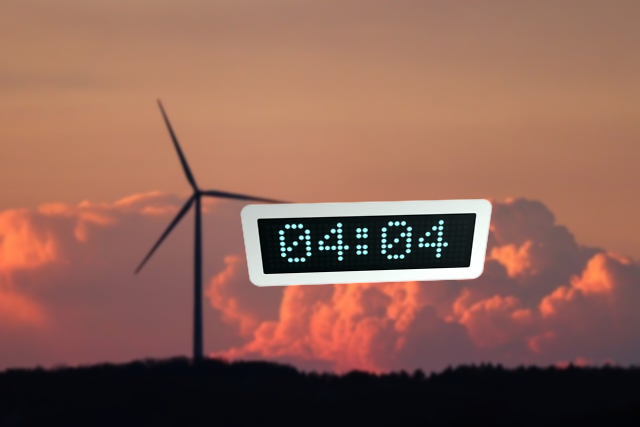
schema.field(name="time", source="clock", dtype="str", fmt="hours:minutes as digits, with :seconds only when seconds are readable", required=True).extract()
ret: 4:04
